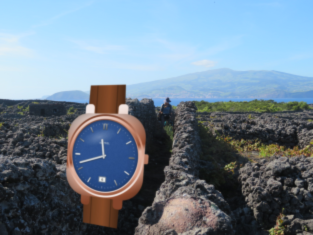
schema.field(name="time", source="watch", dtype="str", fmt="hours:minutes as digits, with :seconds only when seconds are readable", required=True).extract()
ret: 11:42
